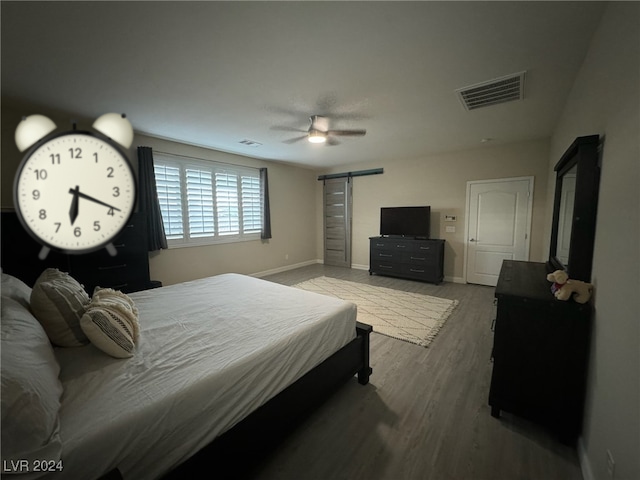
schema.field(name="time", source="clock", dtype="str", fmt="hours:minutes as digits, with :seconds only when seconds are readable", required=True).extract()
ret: 6:19
